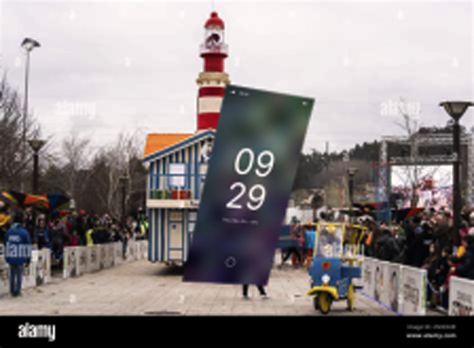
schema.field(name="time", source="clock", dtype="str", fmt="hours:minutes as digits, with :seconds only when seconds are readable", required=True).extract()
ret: 9:29
